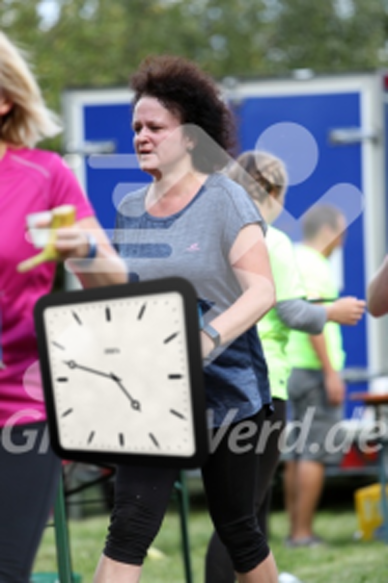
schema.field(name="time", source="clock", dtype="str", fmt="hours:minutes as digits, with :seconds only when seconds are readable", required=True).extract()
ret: 4:48
